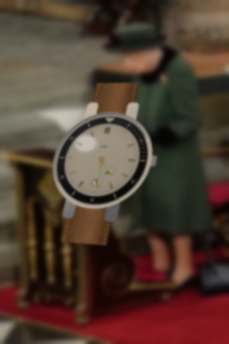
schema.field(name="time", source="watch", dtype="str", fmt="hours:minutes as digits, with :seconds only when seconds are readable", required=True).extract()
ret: 4:29
